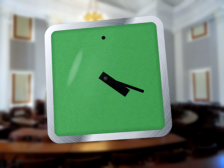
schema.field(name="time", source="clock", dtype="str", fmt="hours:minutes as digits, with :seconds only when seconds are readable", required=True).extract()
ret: 4:19
